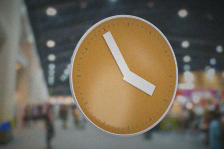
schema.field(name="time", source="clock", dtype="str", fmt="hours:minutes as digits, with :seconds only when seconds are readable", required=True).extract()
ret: 3:55
